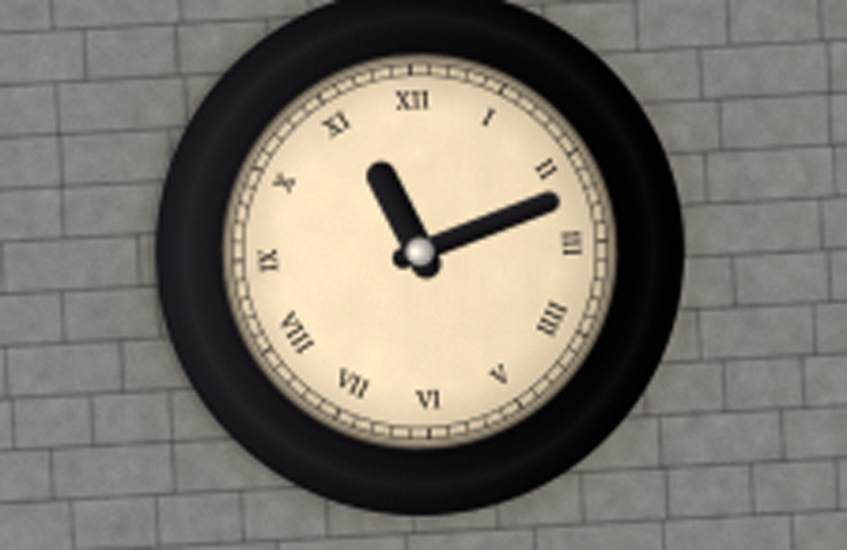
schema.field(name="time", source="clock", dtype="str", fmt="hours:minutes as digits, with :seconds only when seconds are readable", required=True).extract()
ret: 11:12
